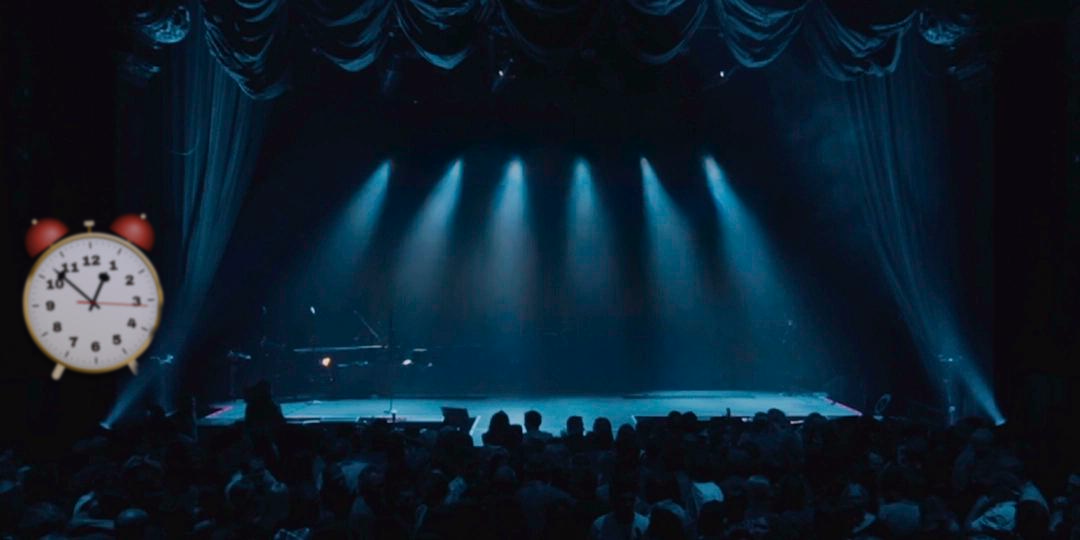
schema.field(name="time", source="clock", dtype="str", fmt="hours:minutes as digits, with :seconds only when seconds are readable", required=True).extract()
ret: 12:52:16
